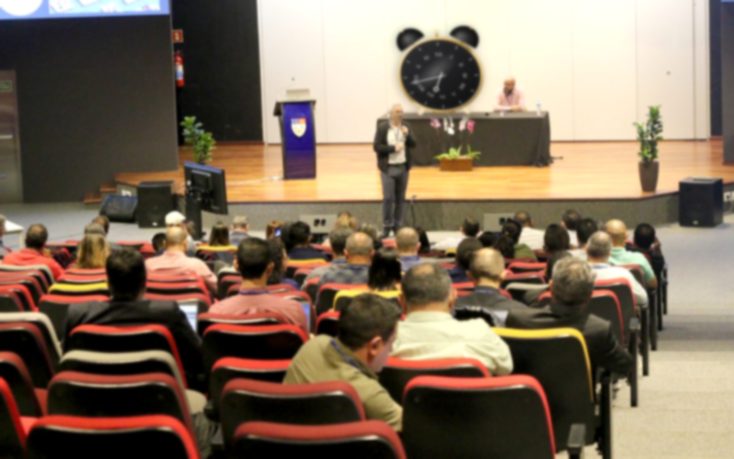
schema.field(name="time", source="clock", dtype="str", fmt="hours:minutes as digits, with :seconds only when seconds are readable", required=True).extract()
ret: 6:43
